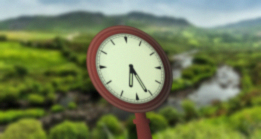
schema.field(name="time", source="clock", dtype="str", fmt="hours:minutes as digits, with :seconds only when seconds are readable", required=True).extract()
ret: 6:26
